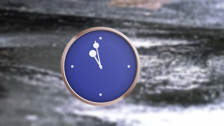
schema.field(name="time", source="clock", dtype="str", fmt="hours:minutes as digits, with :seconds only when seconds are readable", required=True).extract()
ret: 10:58
